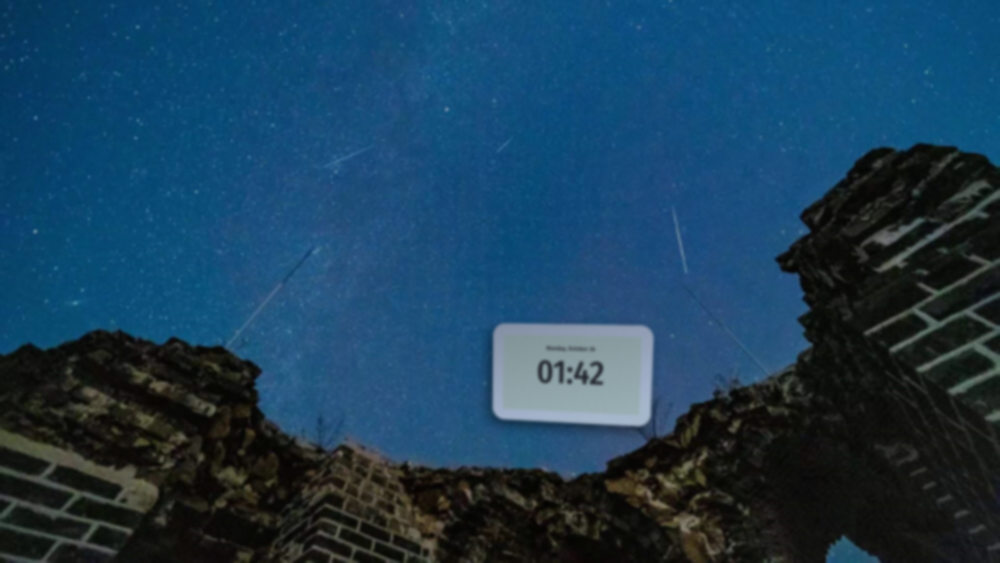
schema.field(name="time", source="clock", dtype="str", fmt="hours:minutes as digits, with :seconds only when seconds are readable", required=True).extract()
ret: 1:42
